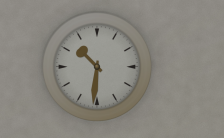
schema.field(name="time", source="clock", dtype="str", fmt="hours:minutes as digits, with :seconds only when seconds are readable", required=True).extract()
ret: 10:31
